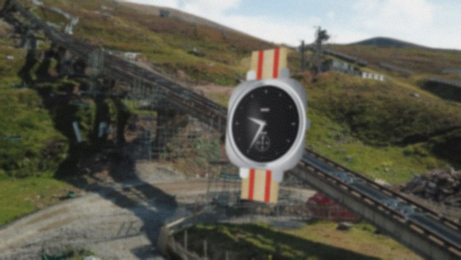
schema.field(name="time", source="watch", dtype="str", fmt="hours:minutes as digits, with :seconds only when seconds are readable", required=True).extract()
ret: 9:35
